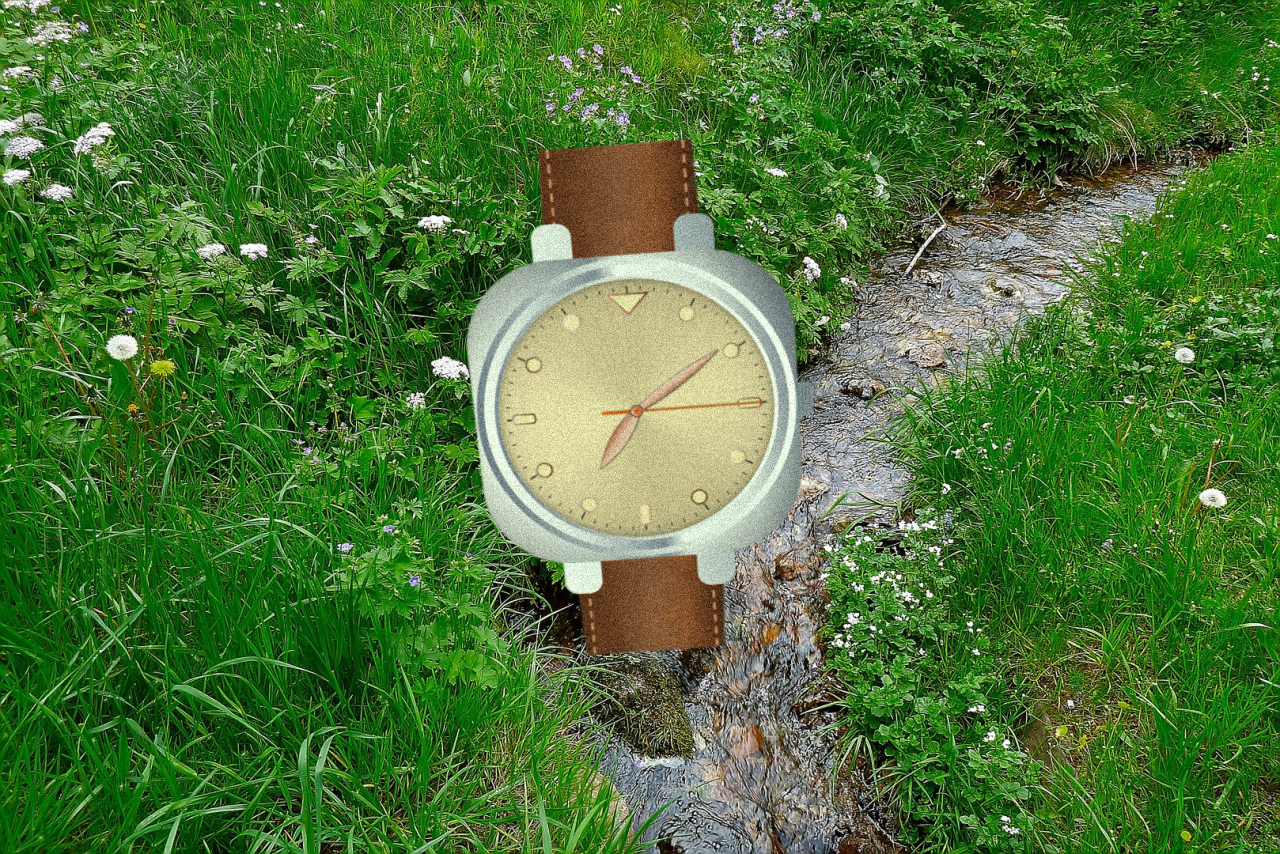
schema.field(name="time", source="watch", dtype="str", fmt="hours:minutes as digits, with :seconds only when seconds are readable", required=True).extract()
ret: 7:09:15
